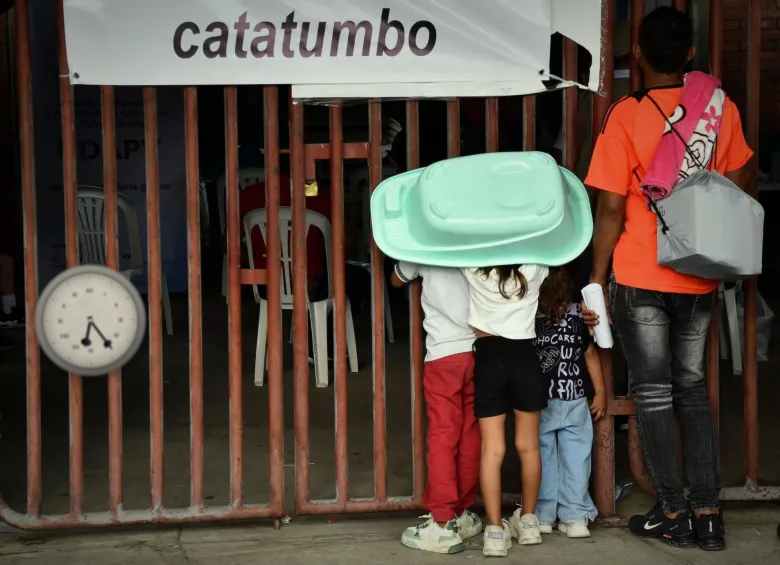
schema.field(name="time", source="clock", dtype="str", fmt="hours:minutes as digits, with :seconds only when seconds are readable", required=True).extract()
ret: 6:24
